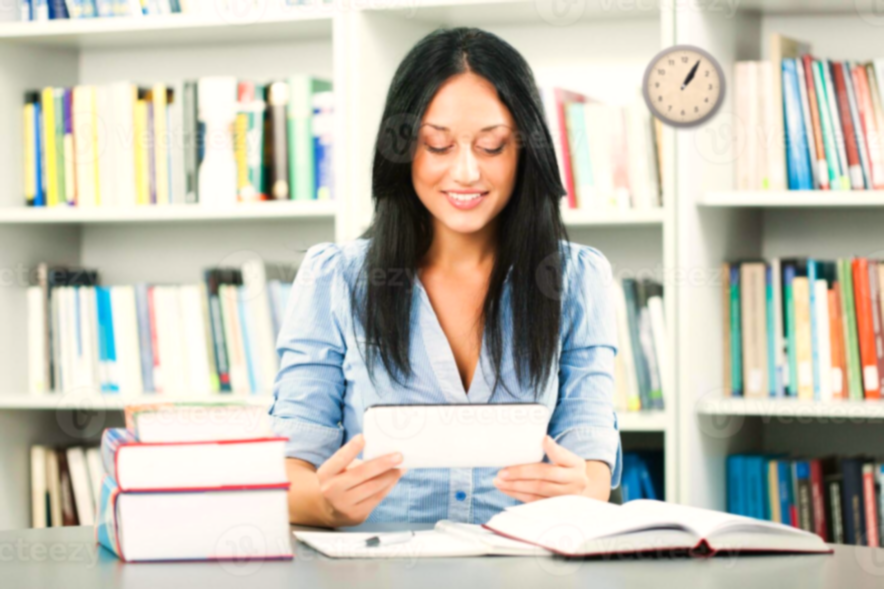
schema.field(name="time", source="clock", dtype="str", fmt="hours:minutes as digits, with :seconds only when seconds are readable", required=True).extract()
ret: 1:05
